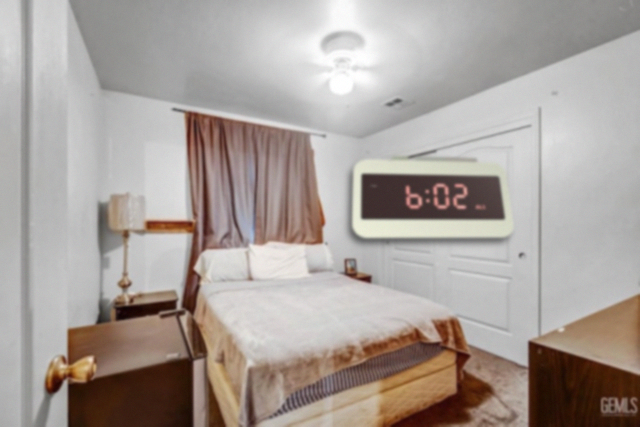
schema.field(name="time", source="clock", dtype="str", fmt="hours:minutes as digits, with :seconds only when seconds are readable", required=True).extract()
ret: 6:02
